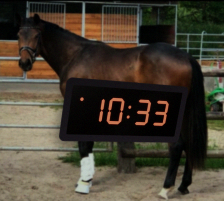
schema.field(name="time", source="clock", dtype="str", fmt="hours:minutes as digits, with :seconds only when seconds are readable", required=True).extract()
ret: 10:33
